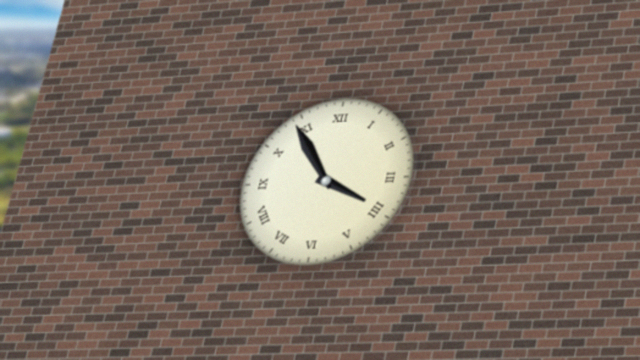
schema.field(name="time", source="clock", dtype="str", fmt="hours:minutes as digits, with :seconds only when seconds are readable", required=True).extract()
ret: 3:54
